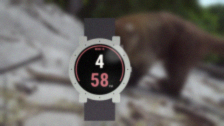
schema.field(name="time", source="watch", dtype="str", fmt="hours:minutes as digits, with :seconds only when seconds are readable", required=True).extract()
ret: 4:58
